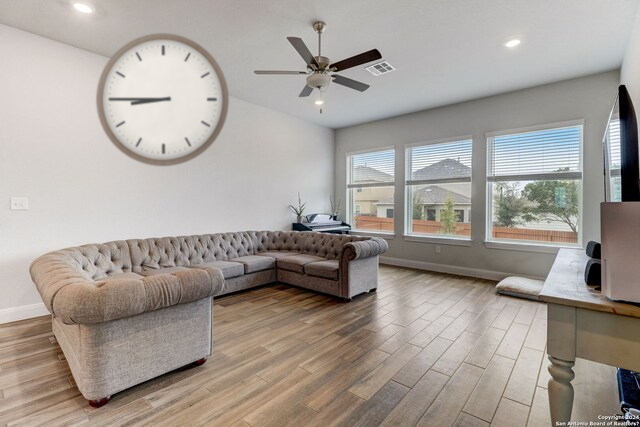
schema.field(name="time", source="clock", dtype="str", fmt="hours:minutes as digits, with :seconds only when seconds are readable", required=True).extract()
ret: 8:45
